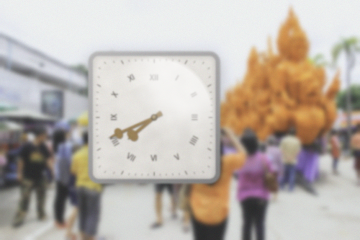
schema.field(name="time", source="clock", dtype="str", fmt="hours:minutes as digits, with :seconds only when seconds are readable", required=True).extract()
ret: 7:41
